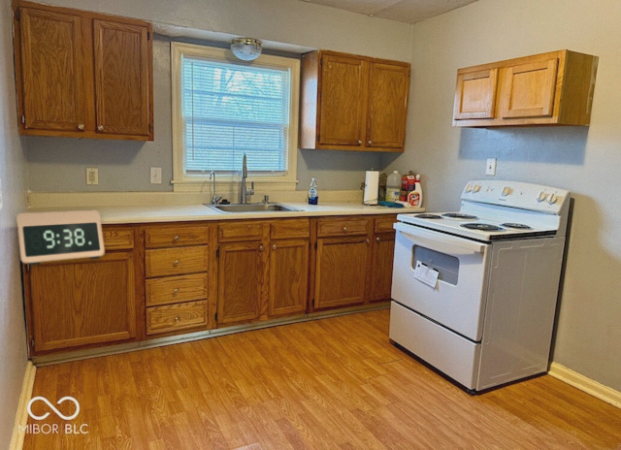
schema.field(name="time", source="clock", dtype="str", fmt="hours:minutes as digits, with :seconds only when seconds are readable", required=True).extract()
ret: 9:38
